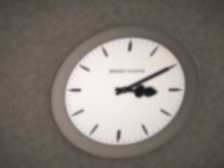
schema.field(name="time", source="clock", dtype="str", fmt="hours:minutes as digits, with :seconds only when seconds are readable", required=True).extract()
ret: 3:10
